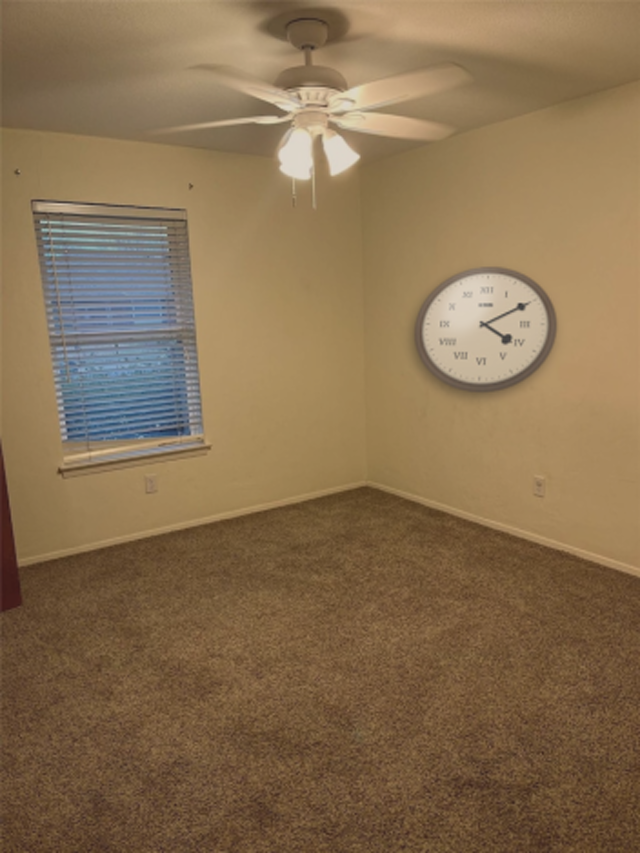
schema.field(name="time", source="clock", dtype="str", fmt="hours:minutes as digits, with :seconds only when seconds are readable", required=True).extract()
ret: 4:10
